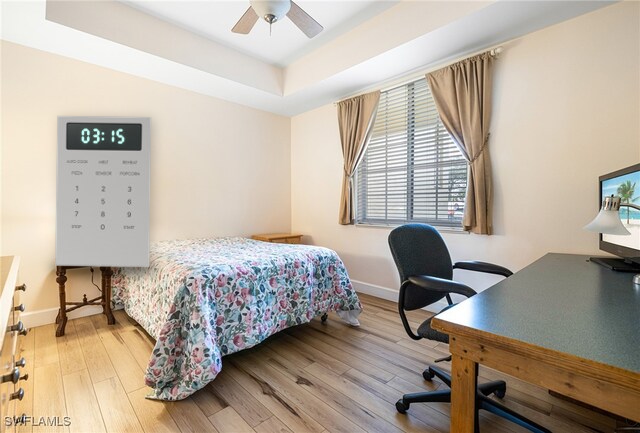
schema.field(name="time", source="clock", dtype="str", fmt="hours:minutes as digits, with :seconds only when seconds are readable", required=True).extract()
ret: 3:15
